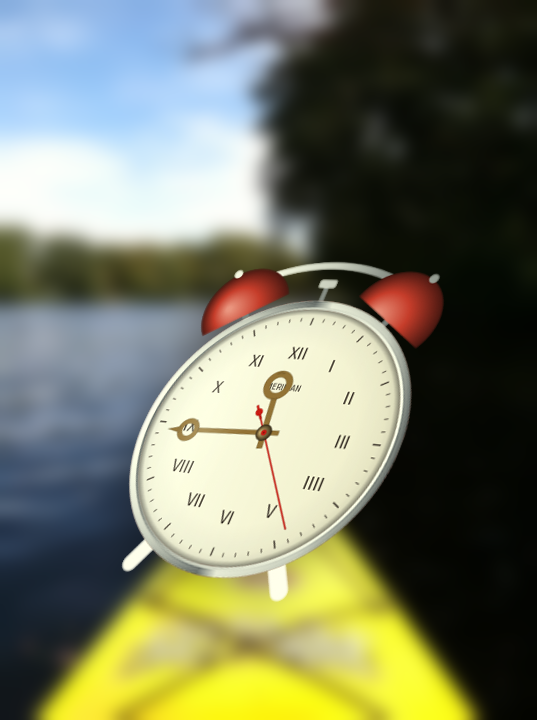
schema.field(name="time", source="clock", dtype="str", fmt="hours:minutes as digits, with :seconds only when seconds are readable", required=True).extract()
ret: 11:44:24
